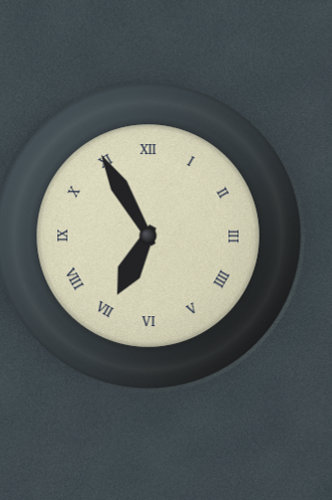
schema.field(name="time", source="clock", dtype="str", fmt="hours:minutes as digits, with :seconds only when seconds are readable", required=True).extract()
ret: 6:55
